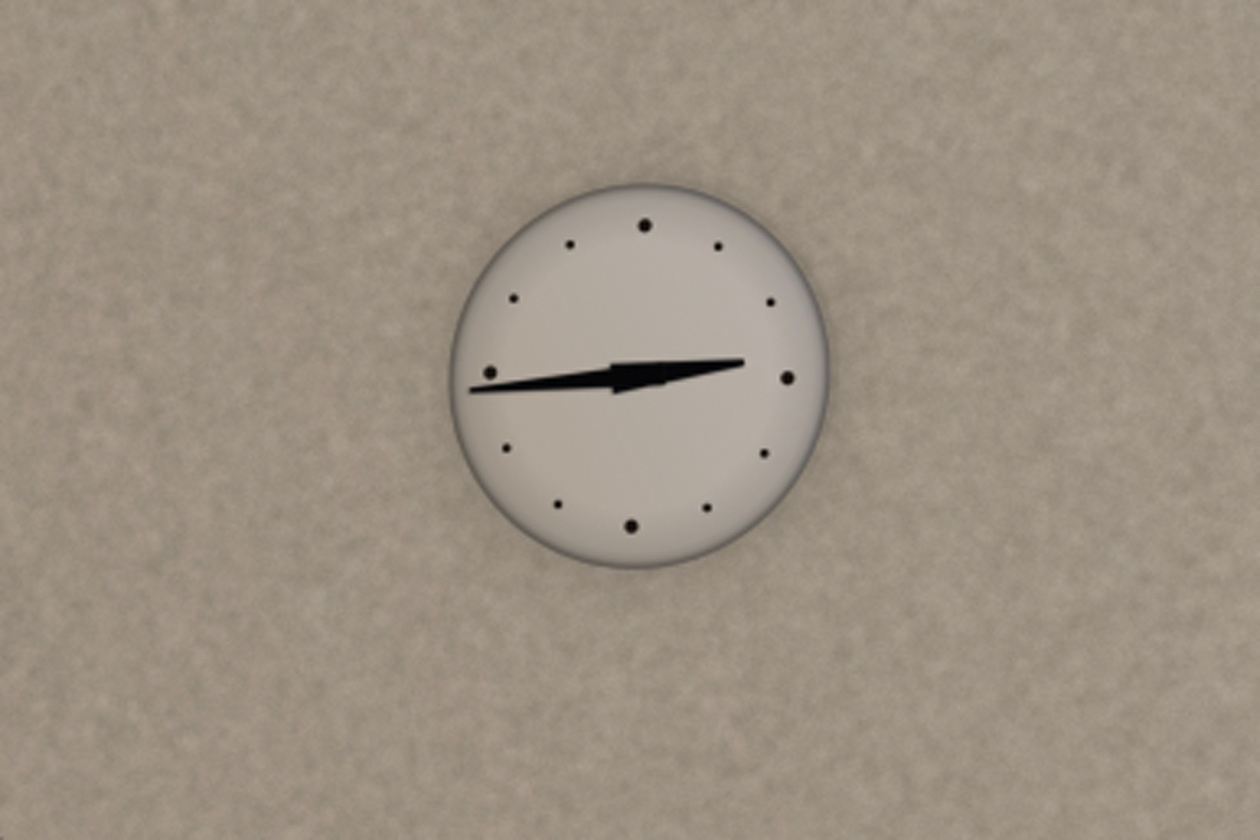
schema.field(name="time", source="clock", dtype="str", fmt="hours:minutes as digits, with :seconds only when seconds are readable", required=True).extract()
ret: 2:44
